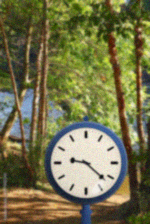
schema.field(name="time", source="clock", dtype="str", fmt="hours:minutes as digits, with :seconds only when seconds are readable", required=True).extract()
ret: 9:22
